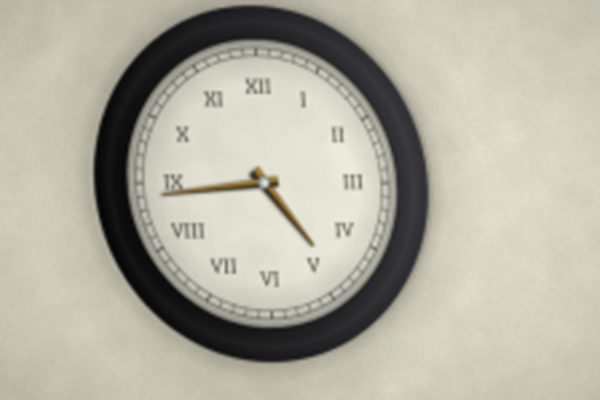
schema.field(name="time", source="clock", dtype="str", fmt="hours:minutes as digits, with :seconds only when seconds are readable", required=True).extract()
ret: 4:44
